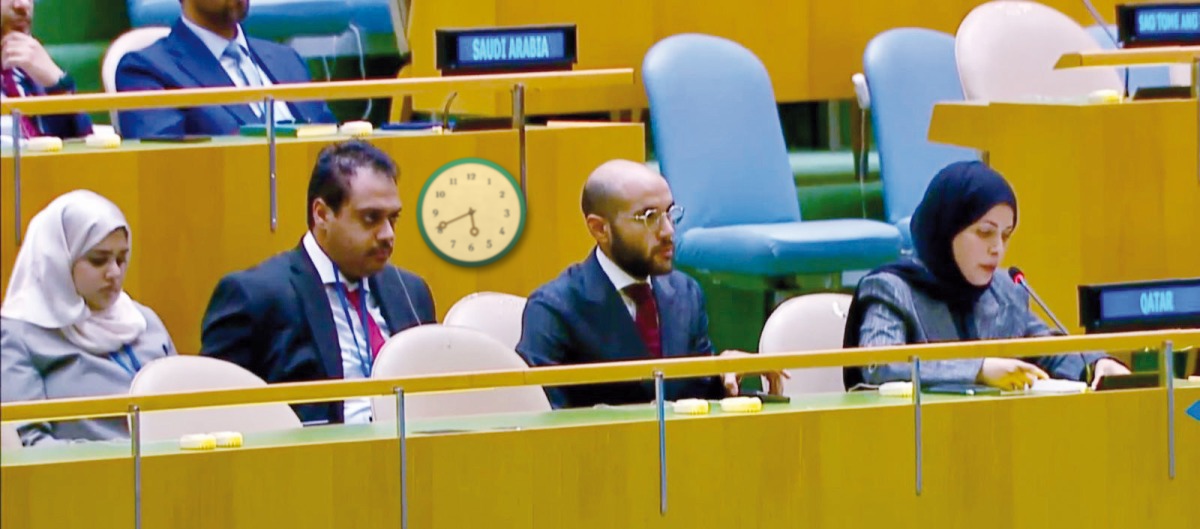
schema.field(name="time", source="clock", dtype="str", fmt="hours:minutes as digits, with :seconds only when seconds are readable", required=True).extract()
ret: 5:41
